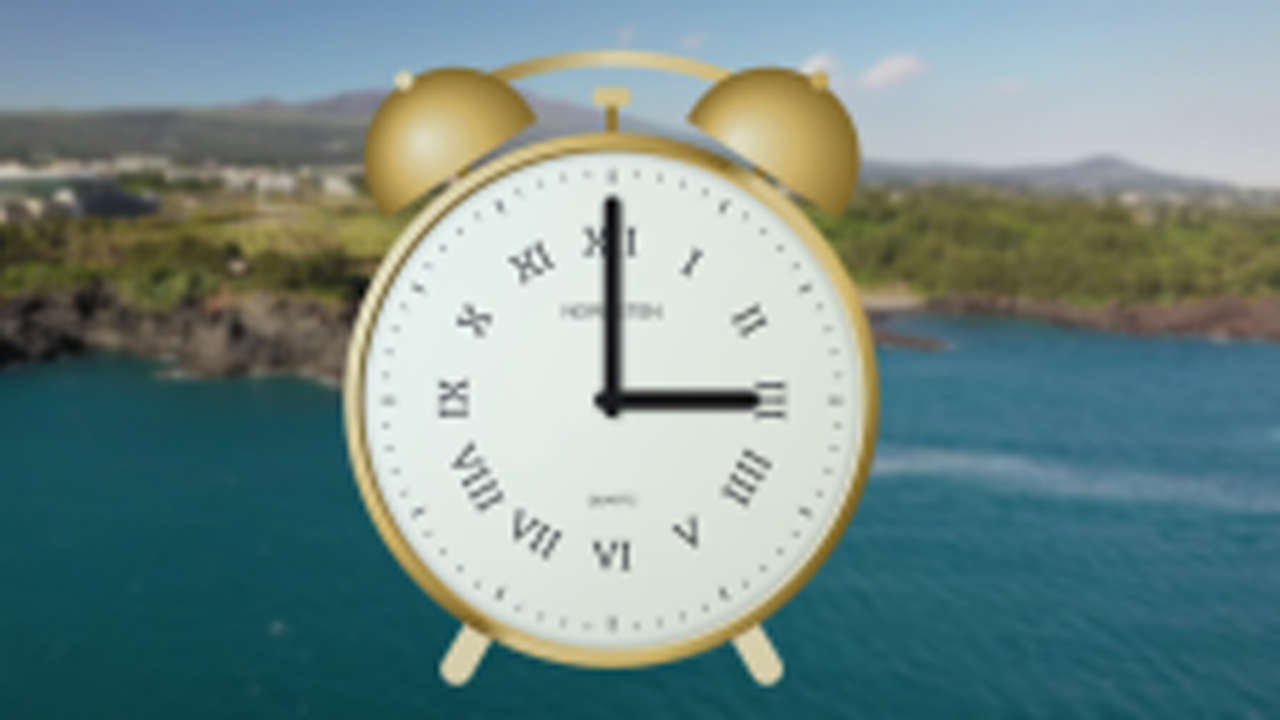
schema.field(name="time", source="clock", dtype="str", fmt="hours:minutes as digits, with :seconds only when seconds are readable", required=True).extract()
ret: 3:00
